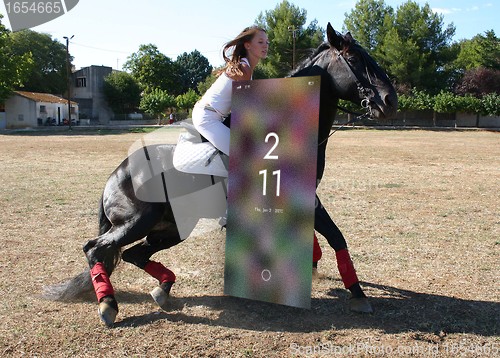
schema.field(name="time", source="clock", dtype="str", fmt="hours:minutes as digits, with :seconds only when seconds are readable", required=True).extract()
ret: 2:11
